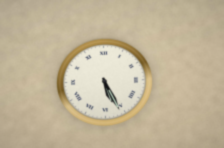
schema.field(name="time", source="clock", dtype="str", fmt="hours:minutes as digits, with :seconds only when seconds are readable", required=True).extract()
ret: 5:26
